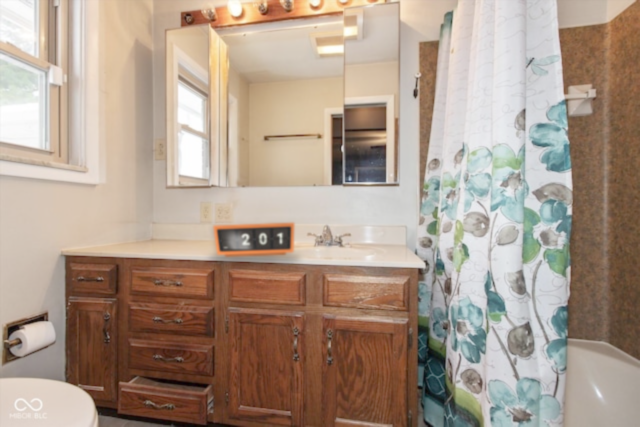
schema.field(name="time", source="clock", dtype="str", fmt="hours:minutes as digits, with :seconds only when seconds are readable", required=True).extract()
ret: 2:01
